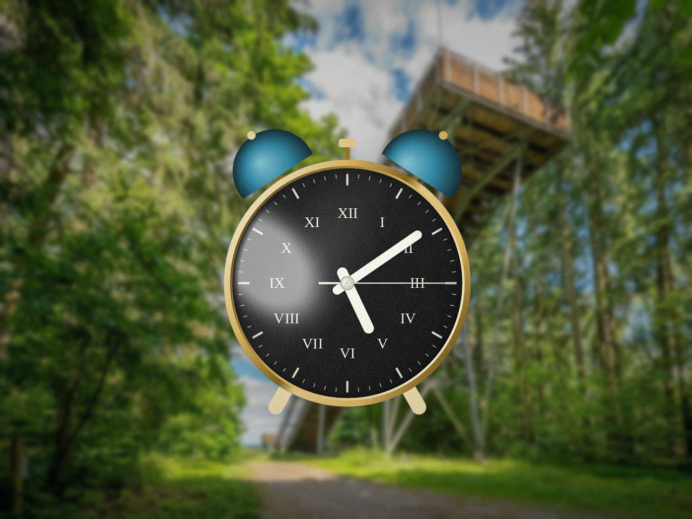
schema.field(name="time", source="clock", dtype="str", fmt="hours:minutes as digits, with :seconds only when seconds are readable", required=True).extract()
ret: 5:09:15
